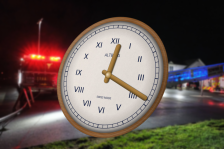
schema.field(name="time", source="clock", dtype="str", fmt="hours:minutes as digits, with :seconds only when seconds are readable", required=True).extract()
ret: 12:19
